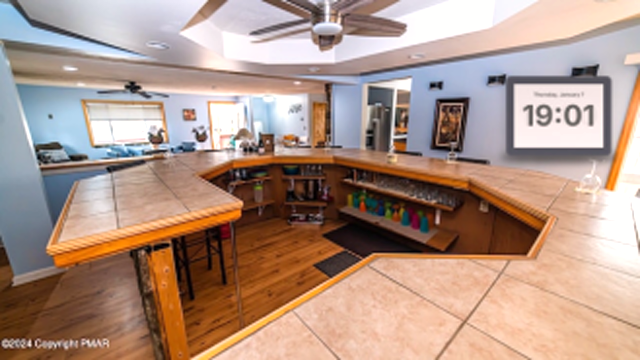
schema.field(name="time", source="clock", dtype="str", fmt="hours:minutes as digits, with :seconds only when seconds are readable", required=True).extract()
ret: 19:01
